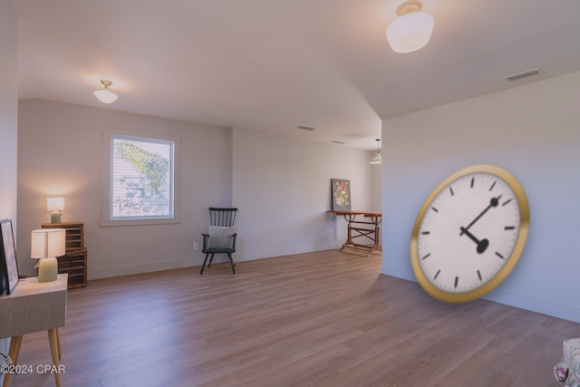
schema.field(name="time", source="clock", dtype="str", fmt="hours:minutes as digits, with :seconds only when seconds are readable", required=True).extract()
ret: 4:08
